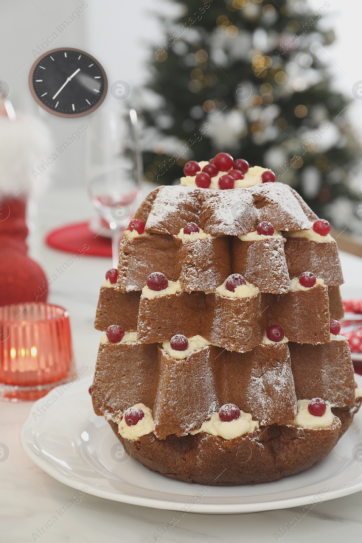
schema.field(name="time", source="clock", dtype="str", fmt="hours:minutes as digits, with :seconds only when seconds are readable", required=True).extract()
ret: 1:37
